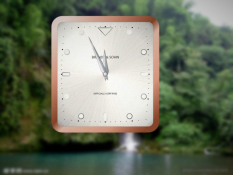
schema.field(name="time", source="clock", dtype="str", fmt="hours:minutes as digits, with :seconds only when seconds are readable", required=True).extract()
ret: 11:56
